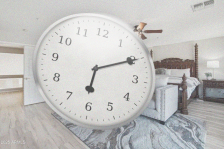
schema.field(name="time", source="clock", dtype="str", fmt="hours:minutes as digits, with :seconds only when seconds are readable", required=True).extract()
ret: 6:10
